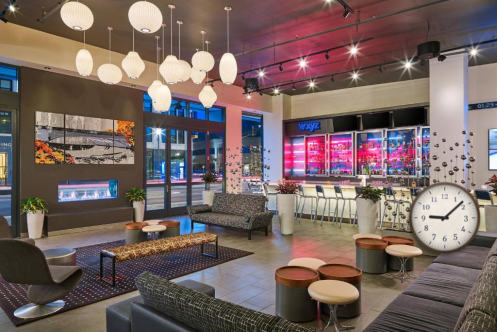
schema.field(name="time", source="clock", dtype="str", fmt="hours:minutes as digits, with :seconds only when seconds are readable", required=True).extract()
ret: 9:08
